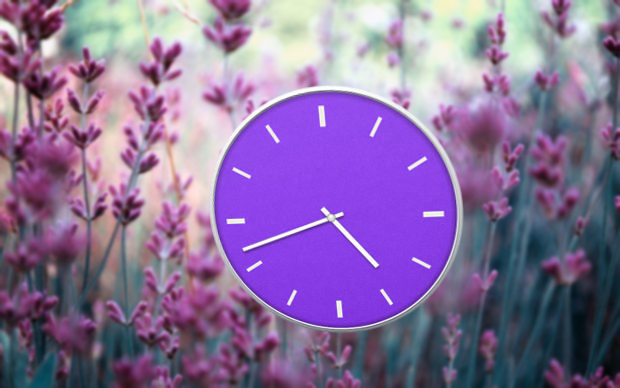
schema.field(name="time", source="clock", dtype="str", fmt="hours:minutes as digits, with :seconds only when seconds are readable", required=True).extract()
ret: 4:42
